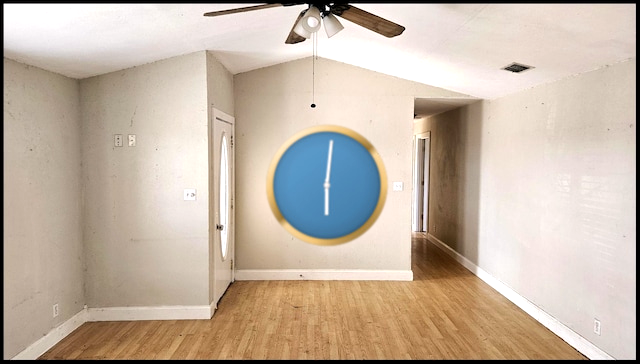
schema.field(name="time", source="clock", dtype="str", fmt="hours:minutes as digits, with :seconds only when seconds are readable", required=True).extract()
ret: 6:01
